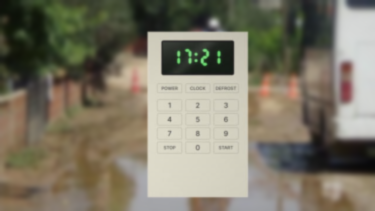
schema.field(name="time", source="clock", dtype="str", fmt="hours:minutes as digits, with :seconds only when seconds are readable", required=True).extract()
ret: 17:21
